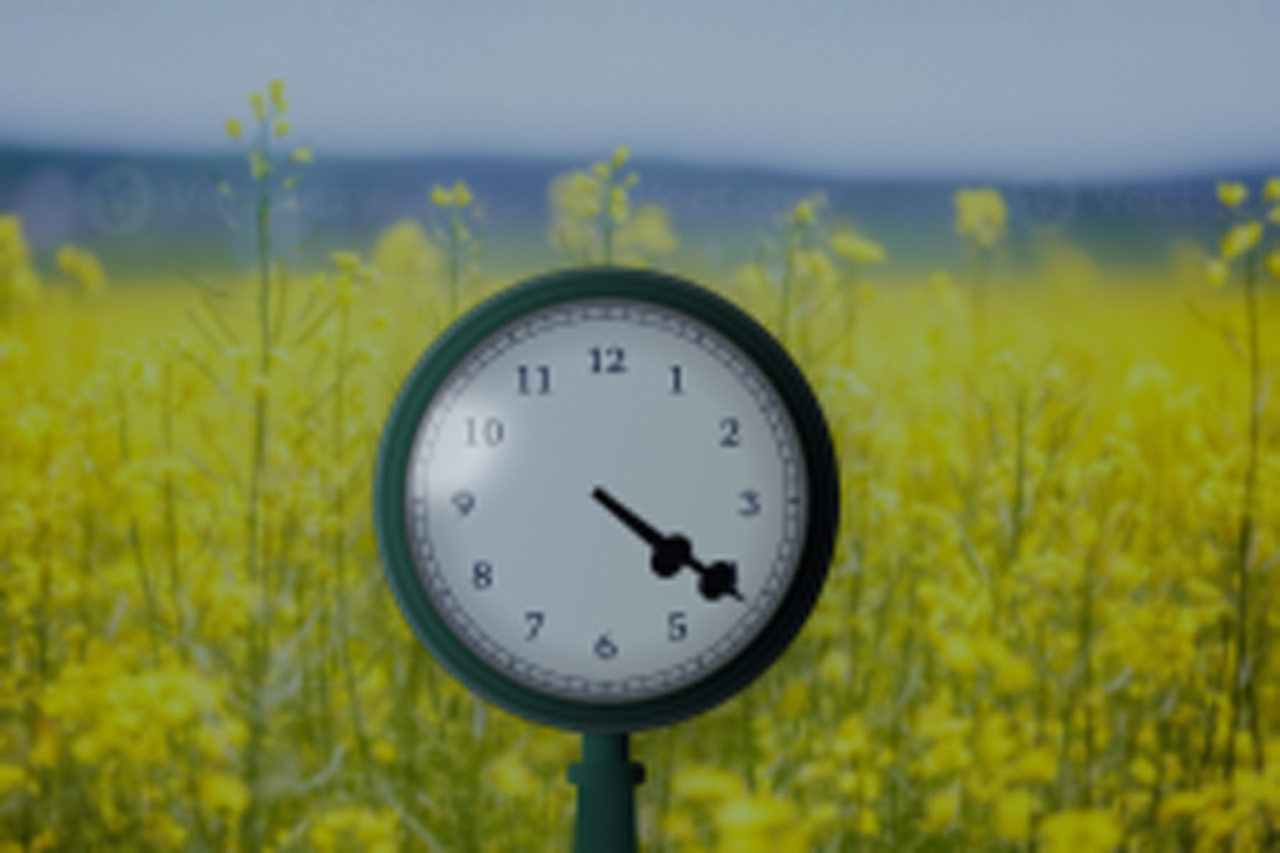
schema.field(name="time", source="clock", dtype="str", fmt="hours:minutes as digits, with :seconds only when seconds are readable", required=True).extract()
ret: 4:21
